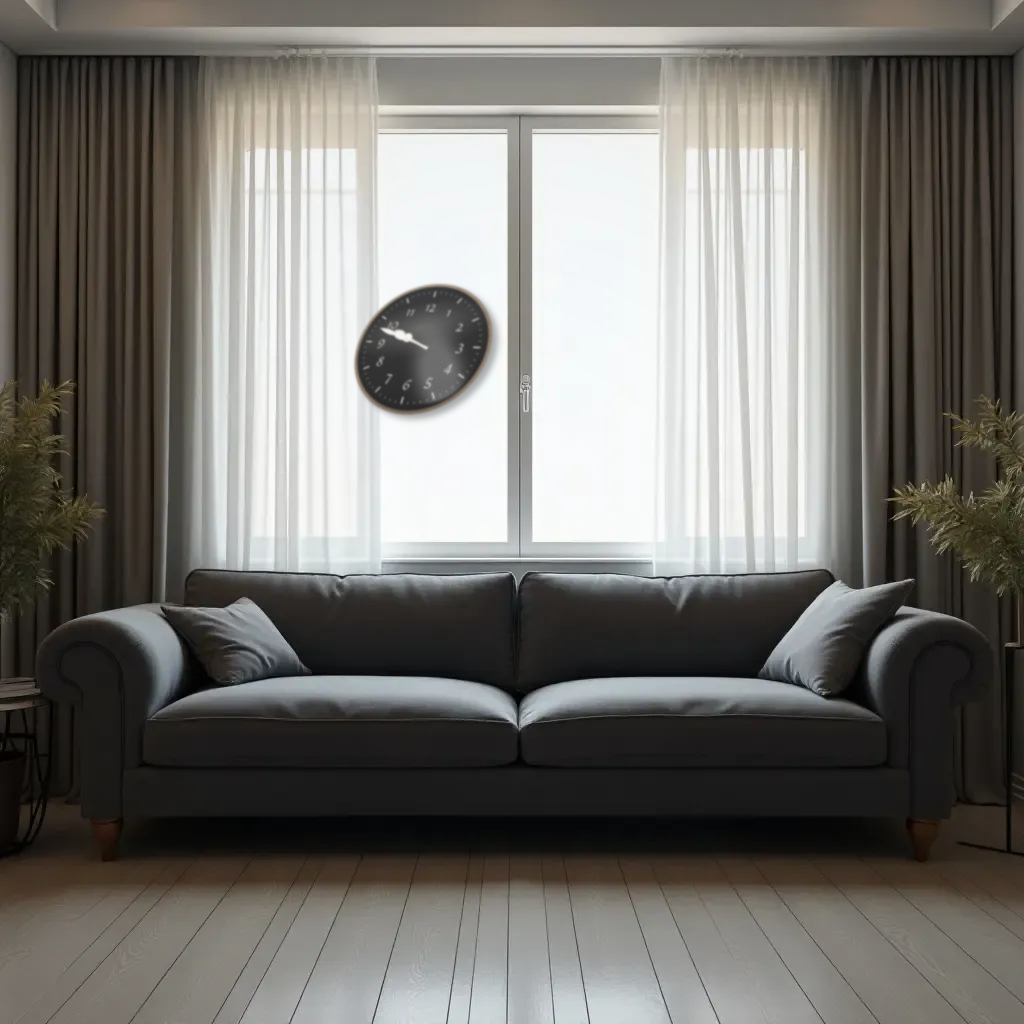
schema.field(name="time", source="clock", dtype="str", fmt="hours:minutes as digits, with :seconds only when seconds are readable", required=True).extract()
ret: 9:48
